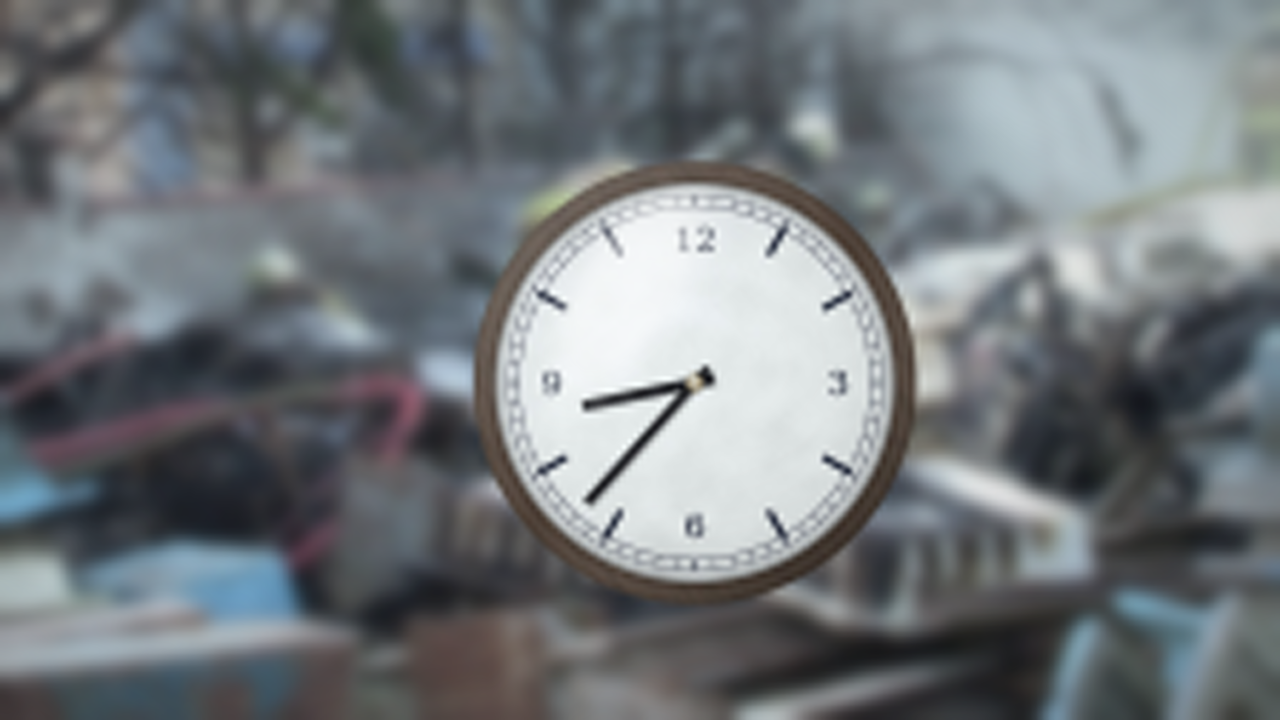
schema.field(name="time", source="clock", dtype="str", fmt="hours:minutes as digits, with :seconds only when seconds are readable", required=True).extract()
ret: 8:37
